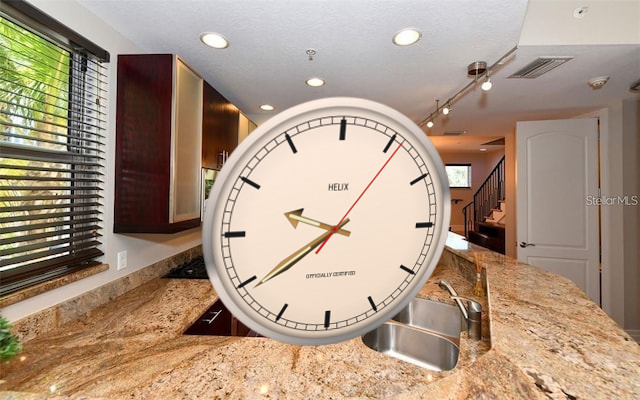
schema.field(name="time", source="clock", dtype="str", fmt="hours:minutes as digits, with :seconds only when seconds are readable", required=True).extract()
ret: 9:39:06
